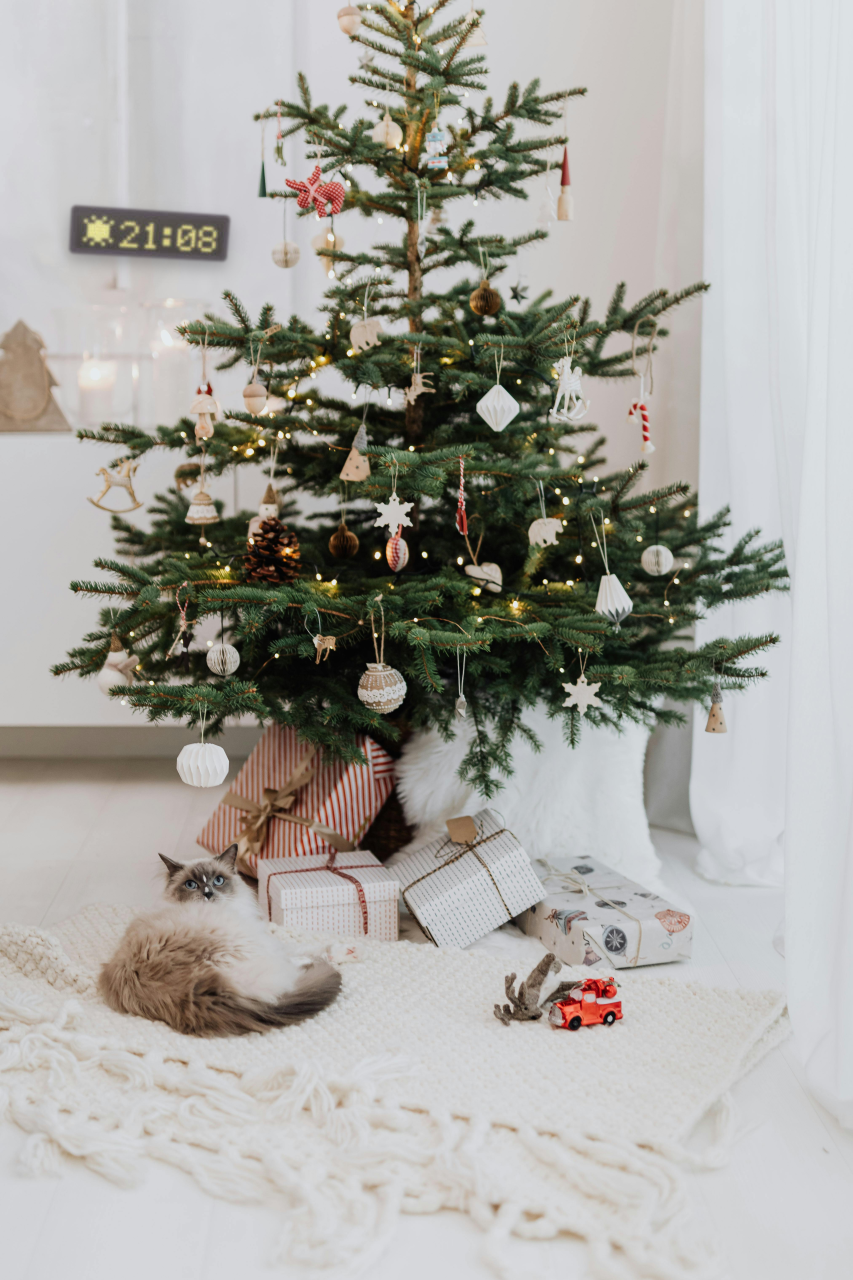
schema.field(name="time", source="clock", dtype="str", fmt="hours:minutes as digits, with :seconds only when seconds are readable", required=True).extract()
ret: 21:08
